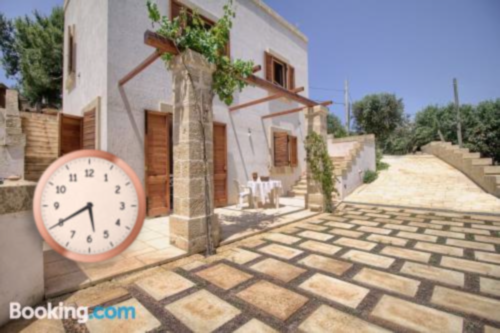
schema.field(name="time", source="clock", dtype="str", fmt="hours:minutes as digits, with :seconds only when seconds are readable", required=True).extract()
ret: 5:40
